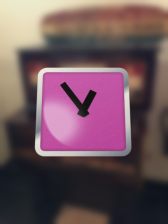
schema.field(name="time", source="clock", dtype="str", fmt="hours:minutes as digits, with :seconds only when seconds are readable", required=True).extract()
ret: 12:54
